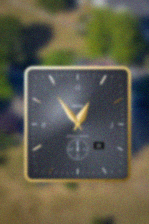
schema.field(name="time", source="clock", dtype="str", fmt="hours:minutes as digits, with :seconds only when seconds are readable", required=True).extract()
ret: 12:54
